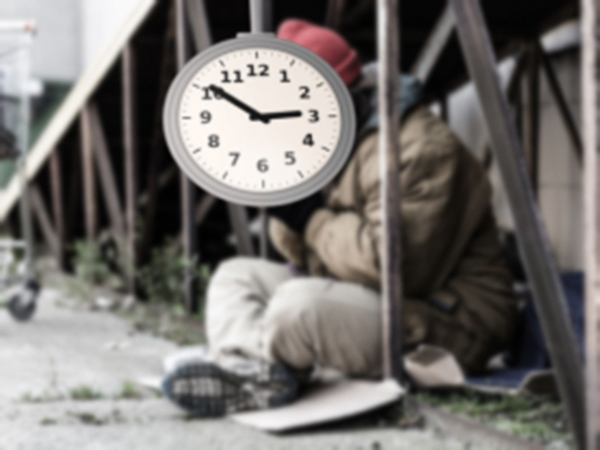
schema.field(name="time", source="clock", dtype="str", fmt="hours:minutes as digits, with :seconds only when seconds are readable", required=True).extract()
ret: 2:51
